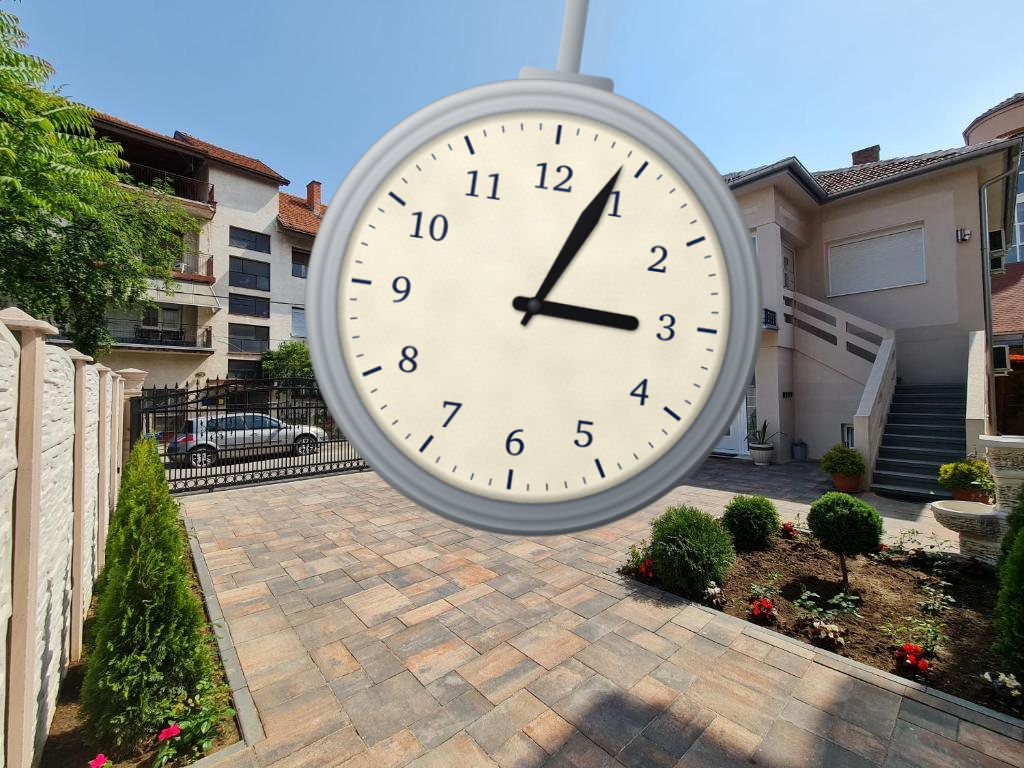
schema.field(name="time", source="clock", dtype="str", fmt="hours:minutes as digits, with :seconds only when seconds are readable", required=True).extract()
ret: 3:04
